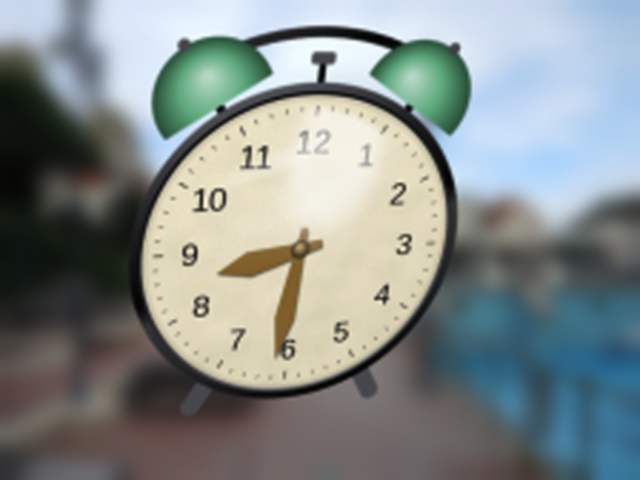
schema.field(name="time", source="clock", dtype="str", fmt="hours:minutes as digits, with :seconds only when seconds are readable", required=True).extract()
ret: 8:31
